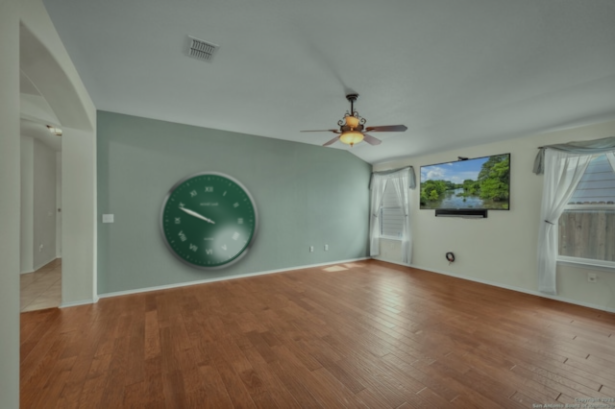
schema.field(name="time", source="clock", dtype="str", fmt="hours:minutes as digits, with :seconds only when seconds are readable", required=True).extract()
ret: 9:49
